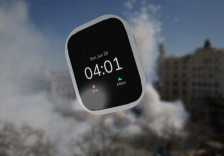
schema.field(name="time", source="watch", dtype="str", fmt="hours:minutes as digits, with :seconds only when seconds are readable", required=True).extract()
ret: 4:01
